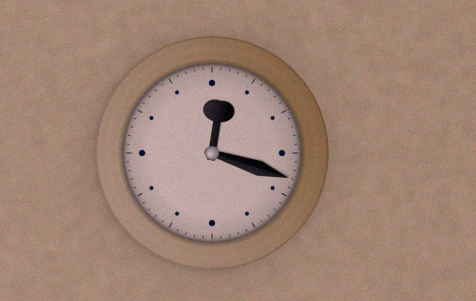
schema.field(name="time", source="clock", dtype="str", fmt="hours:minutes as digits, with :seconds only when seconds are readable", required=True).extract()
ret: 12:18
